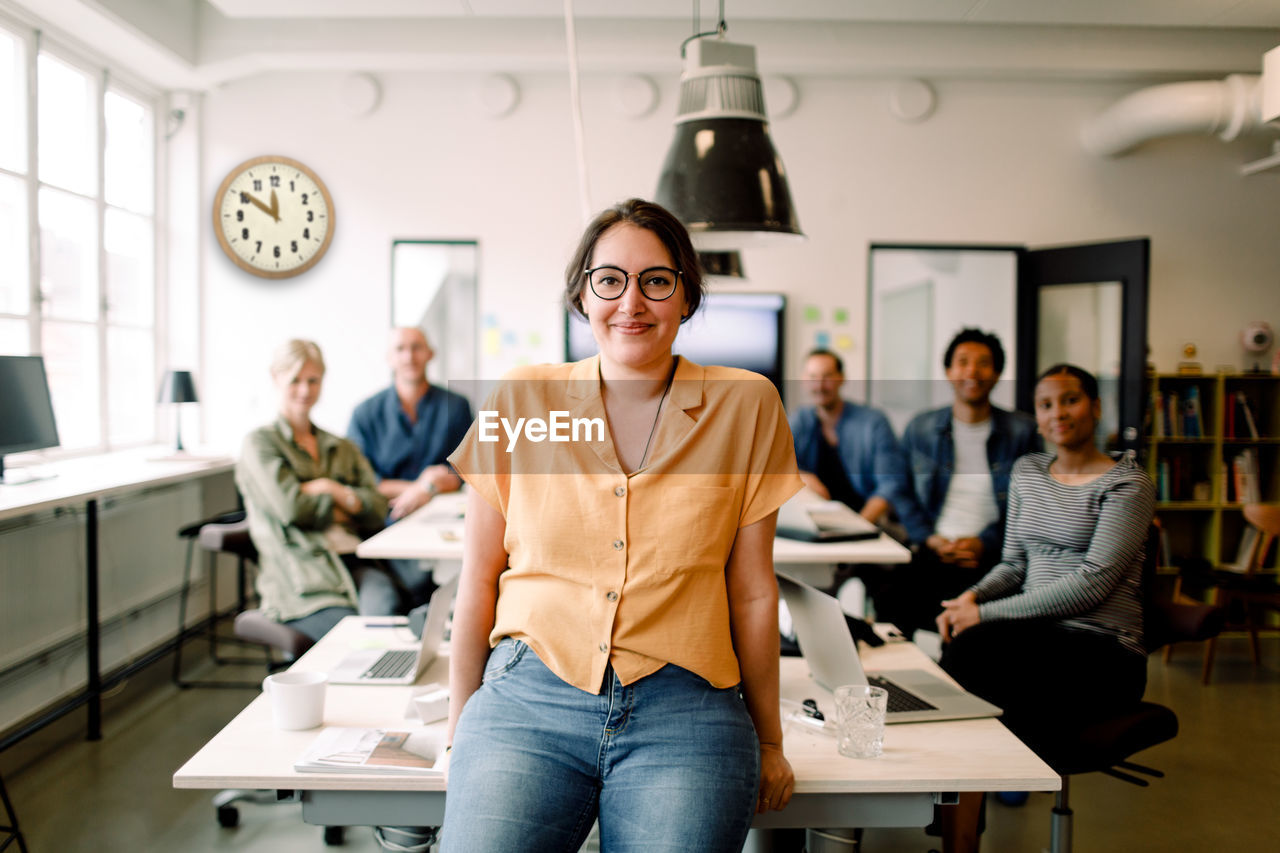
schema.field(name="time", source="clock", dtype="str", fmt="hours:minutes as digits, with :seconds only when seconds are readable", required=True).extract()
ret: 11:51
